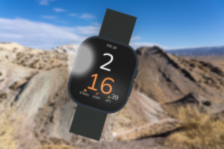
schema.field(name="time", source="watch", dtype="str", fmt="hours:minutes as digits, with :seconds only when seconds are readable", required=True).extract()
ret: 2:16
